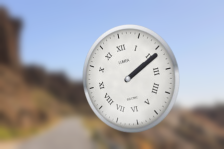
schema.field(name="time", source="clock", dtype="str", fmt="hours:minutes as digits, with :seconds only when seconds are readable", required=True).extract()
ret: 2:11
